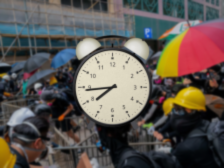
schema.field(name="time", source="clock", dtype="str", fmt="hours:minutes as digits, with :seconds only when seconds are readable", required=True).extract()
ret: 7:44
